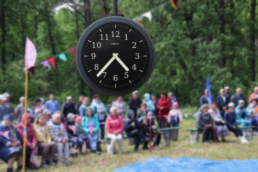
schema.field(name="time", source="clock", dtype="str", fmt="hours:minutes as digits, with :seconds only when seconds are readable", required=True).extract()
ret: 4:37
